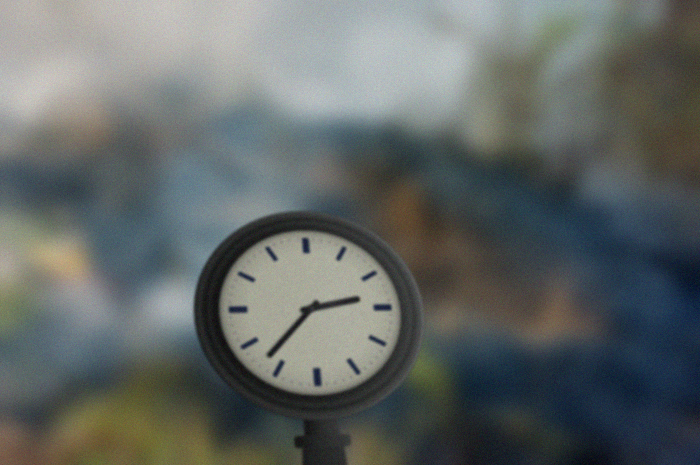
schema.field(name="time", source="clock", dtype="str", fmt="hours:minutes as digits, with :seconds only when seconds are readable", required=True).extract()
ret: 2:37
